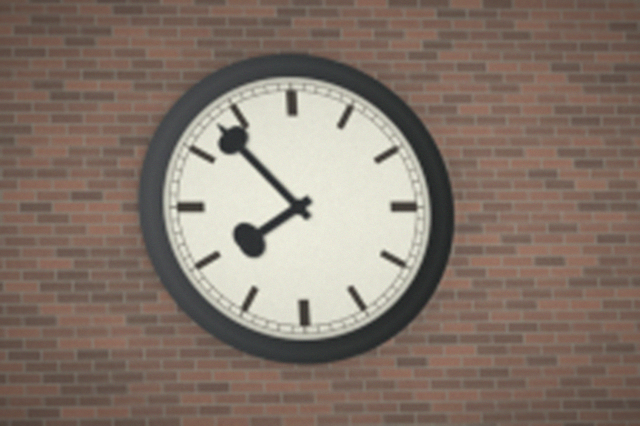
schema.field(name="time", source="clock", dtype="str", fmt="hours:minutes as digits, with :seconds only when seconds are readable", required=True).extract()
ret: 7:53
